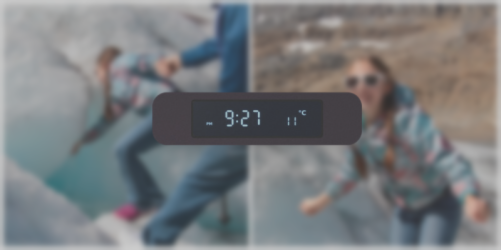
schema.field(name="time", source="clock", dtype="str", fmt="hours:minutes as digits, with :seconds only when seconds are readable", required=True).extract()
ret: 9:27
